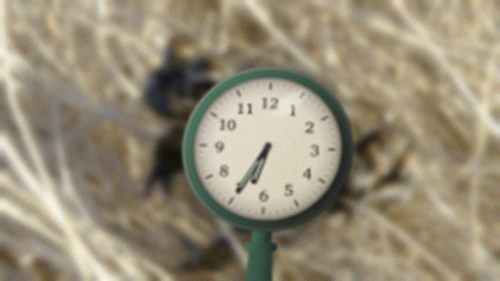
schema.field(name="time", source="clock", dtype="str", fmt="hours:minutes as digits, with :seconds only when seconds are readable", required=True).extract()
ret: 6:35
